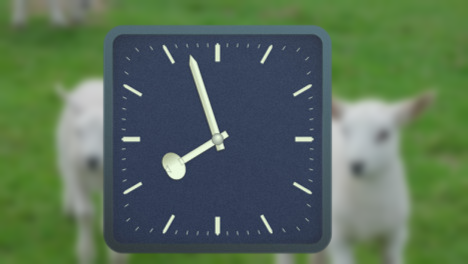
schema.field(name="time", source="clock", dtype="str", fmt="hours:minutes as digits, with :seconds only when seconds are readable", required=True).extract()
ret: 7:57
